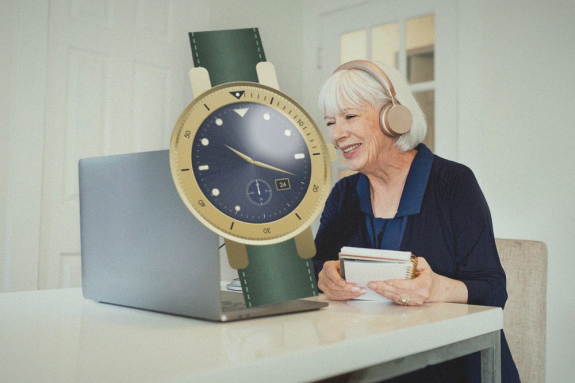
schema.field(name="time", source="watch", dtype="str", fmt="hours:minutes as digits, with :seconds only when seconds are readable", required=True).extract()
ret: 10:19
